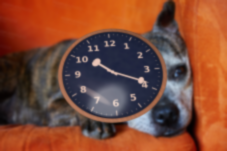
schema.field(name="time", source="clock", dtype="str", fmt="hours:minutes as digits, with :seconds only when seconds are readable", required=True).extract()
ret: 10:19
